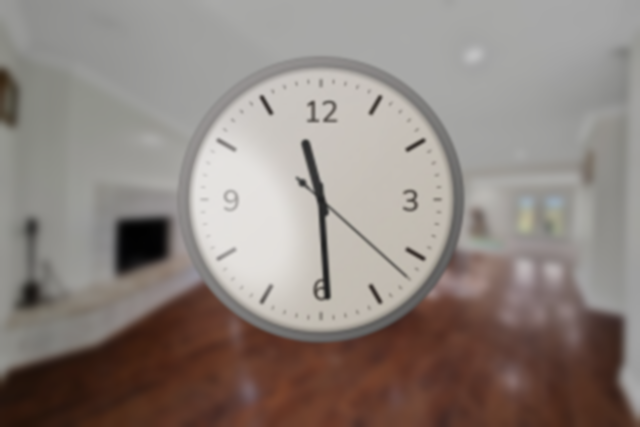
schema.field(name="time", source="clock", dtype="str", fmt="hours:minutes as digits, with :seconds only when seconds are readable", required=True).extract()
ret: 11:29:22
